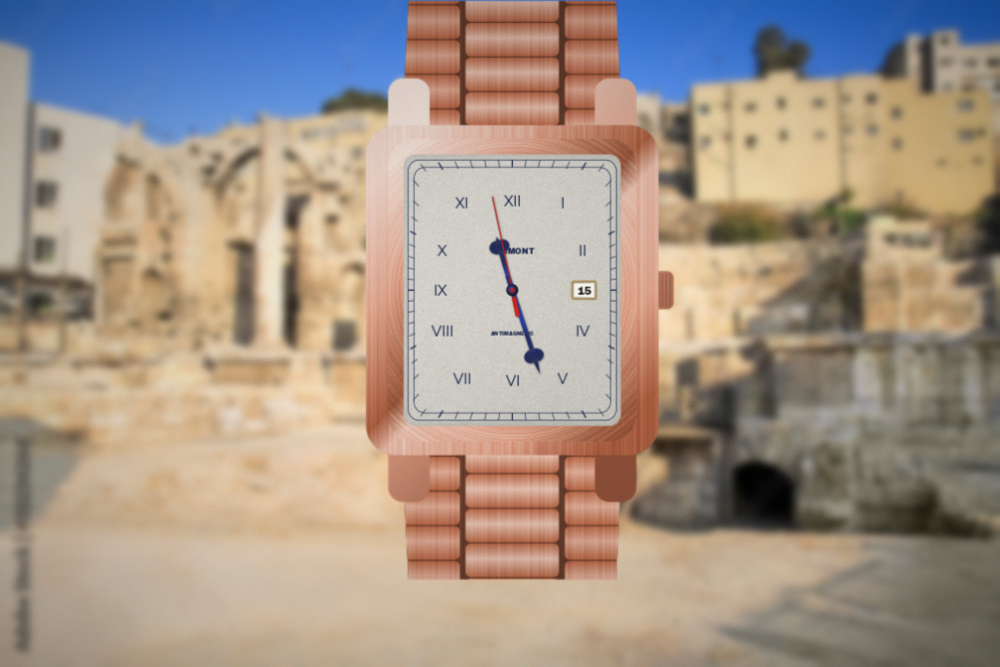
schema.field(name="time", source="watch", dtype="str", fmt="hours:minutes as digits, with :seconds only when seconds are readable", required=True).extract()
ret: 11:26:58
